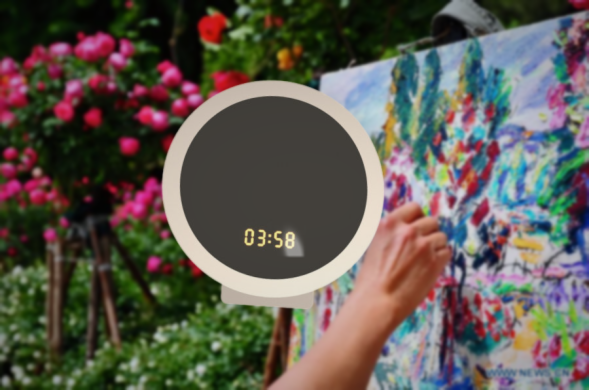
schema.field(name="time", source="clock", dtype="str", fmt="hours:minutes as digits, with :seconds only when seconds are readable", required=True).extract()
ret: 3:58
